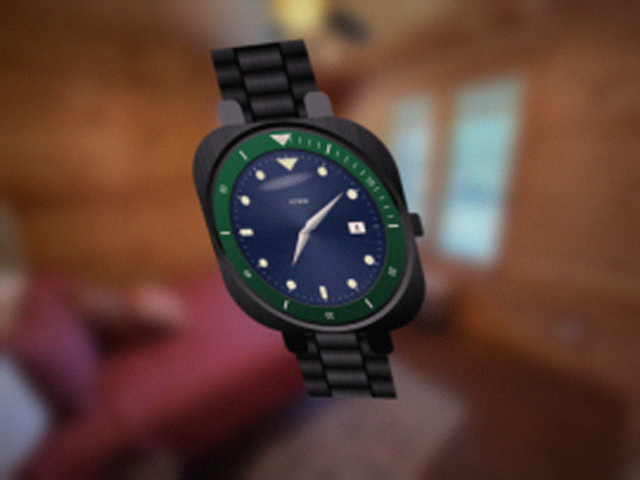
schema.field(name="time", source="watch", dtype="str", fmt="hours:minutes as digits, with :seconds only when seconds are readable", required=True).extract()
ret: 7:09
